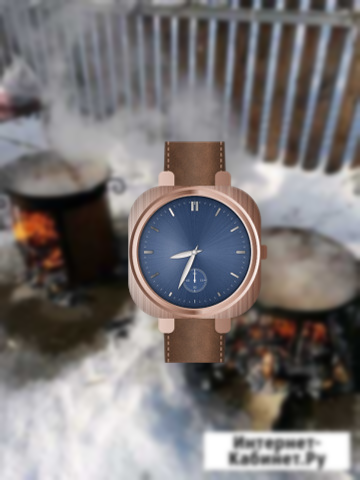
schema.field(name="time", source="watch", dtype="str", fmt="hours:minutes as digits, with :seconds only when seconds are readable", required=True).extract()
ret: 8:34
